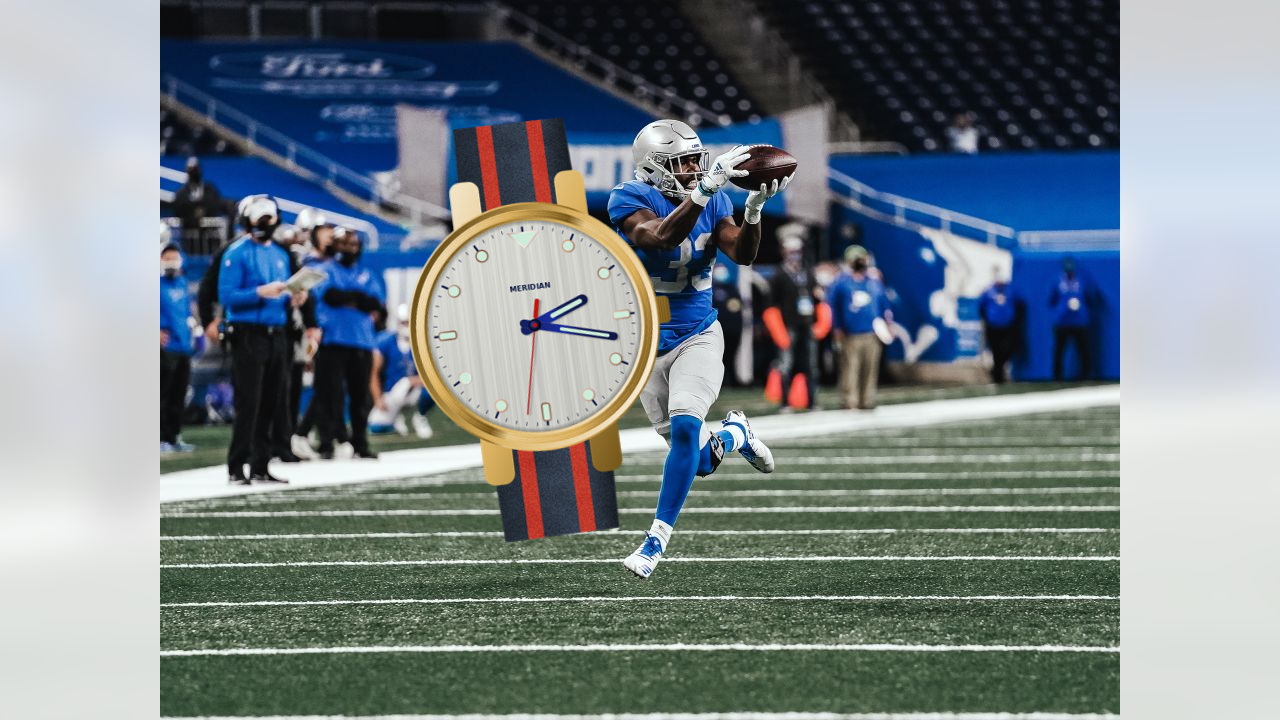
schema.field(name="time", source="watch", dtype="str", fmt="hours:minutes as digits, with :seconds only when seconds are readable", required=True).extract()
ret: 2:17:32
